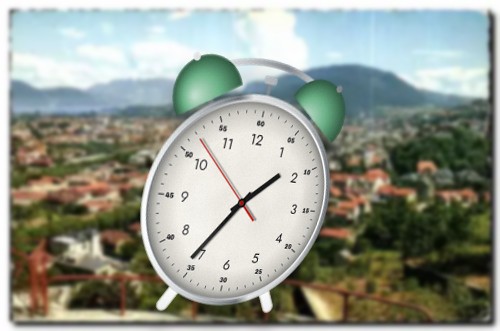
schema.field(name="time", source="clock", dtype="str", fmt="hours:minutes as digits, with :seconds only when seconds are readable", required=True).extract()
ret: 1:35:52
